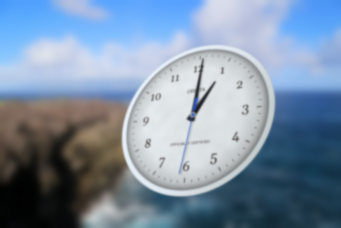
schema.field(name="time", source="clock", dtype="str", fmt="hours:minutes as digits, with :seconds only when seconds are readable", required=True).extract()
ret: 1:00:31
